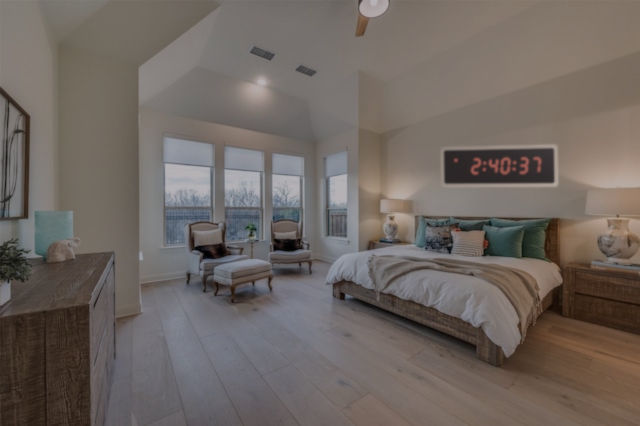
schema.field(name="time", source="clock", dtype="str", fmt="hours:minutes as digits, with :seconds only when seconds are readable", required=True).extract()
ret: 2:40:37
